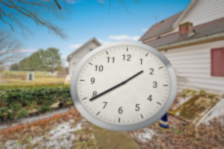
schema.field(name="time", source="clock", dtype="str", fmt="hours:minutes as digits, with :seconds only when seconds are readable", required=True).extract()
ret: 1:39
